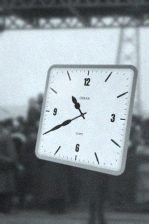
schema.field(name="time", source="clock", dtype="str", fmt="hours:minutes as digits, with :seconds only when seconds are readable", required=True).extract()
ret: 10:40
